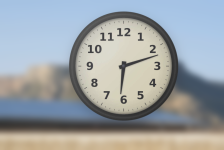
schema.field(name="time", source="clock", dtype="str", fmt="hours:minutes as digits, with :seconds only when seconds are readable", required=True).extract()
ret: 6:12
